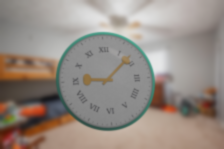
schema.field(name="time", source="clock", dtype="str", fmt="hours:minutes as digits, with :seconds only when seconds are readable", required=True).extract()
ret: 9:08
